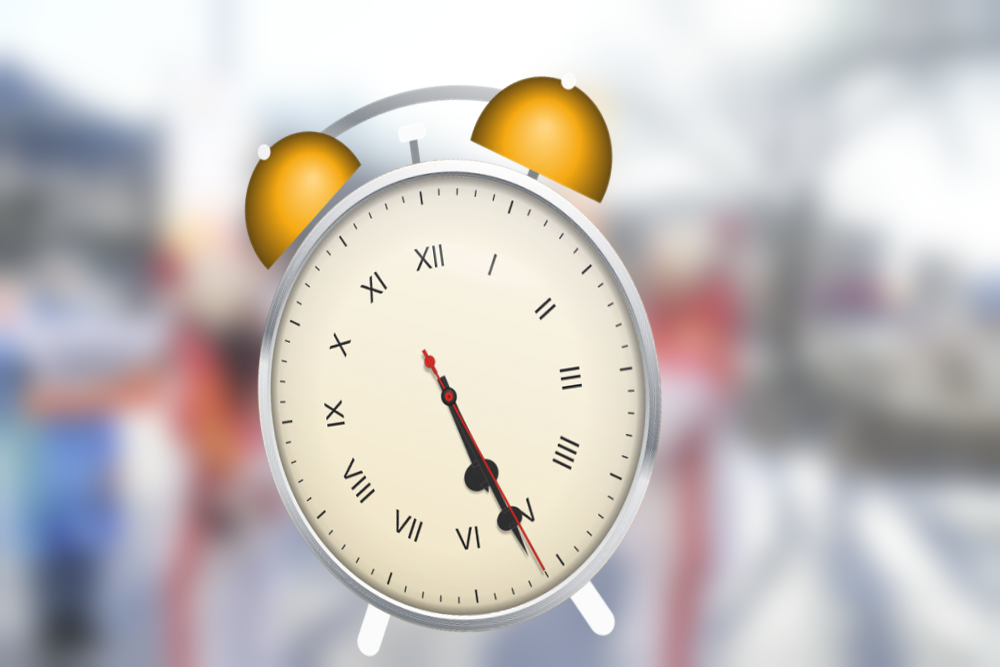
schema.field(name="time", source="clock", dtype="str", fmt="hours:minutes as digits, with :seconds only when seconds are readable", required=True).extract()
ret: 5:26:26
